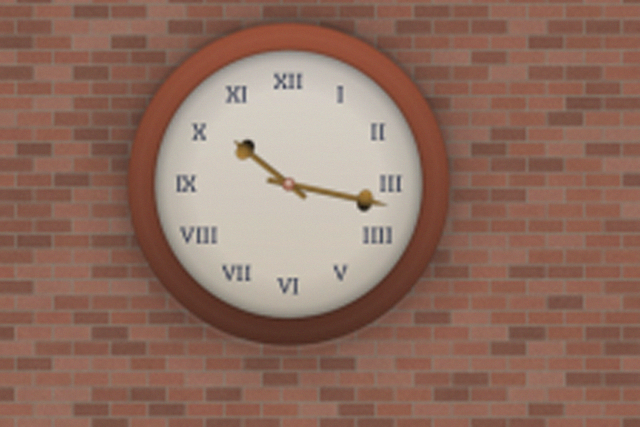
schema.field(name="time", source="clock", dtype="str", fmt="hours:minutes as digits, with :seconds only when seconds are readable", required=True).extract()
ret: 10:17
